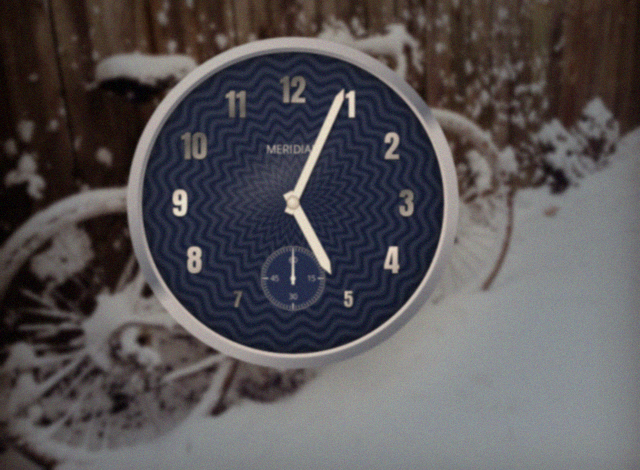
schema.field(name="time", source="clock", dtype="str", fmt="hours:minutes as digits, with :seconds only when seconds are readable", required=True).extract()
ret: 5:04
